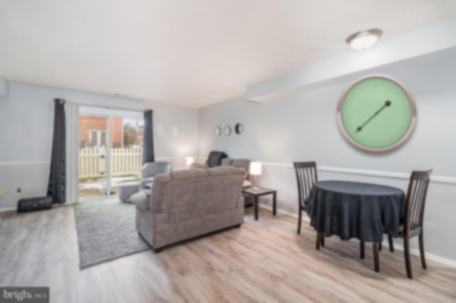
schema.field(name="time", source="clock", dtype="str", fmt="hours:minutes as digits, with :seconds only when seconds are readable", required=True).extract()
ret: 1:38
